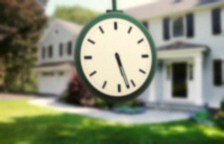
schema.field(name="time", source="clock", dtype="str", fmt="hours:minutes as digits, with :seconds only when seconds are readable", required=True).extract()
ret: 5:27
